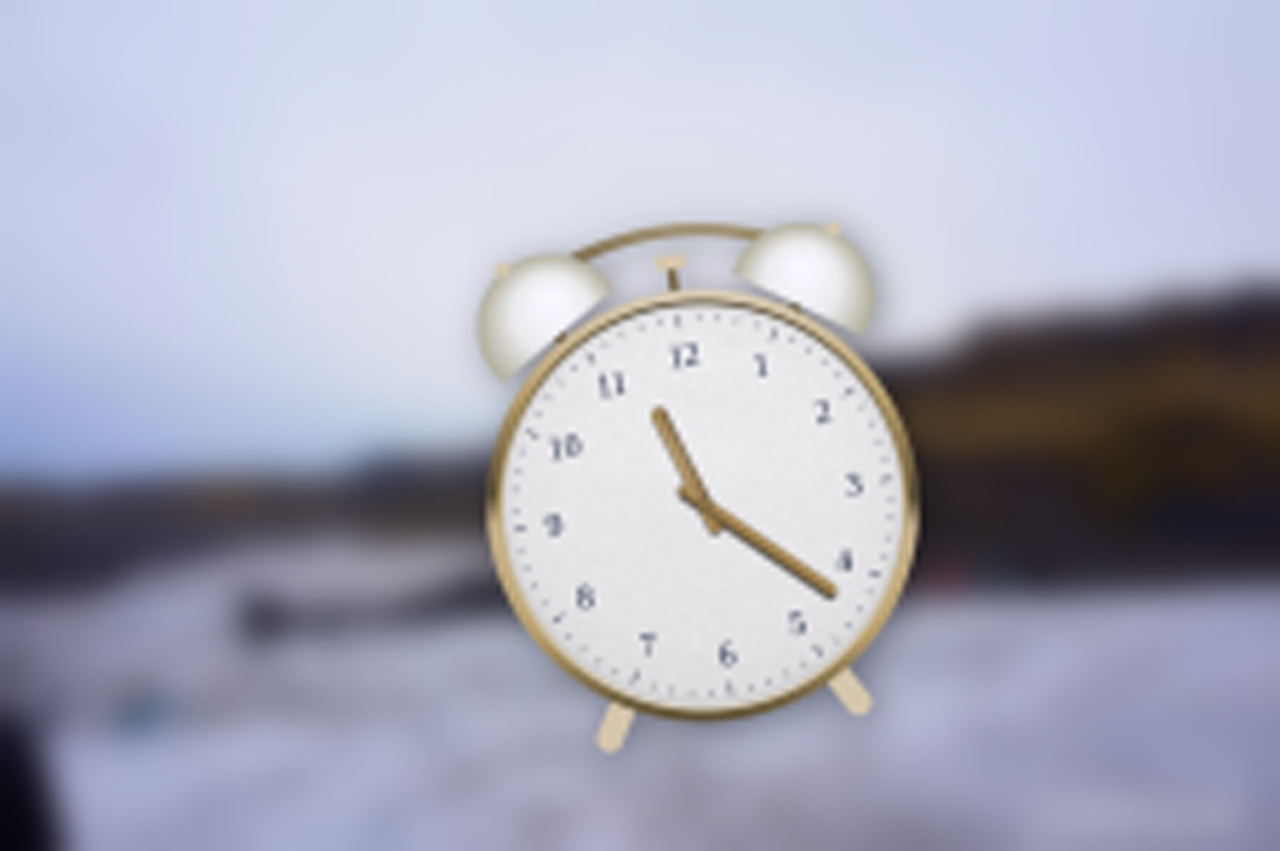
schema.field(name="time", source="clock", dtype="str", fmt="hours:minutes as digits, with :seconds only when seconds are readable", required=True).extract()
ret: 11:22
